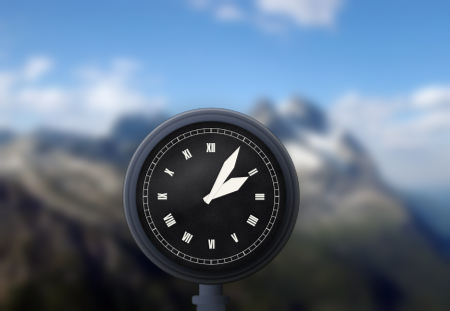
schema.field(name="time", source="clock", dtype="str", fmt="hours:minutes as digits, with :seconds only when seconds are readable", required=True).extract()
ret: 2:05
